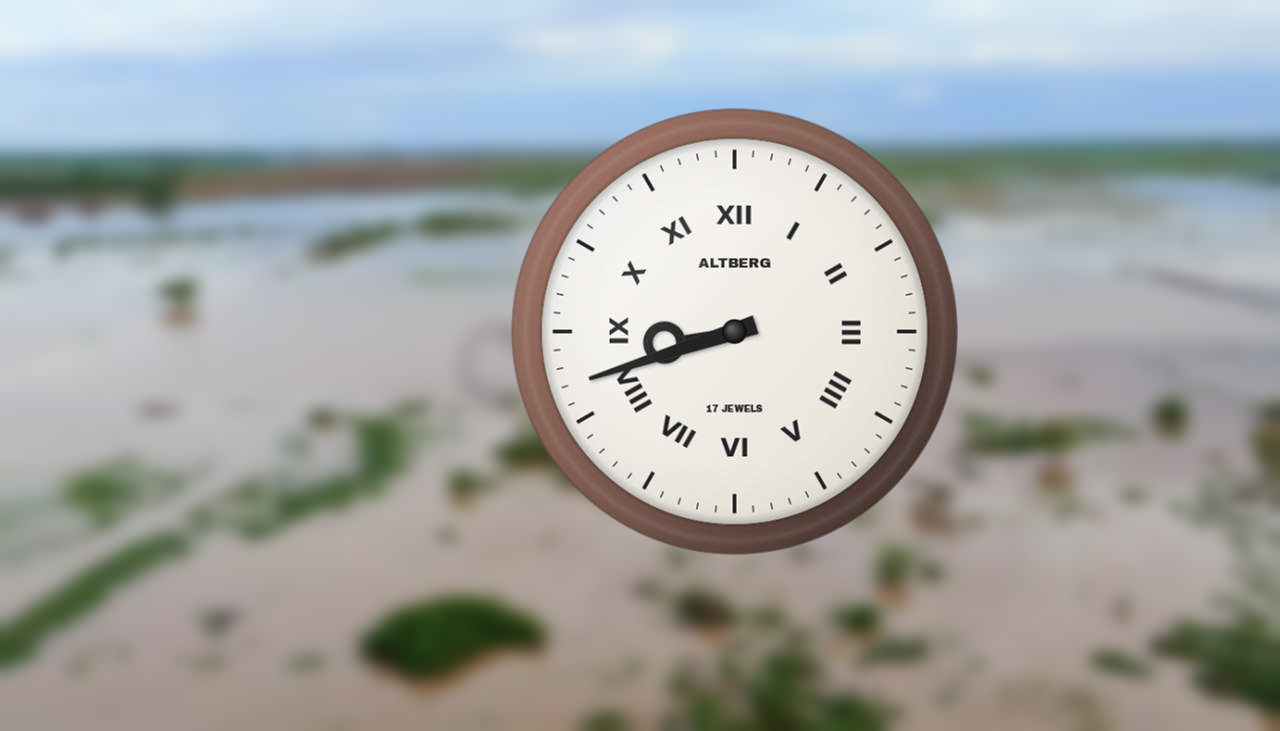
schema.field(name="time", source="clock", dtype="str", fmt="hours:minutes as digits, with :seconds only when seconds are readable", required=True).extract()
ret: 8:42
